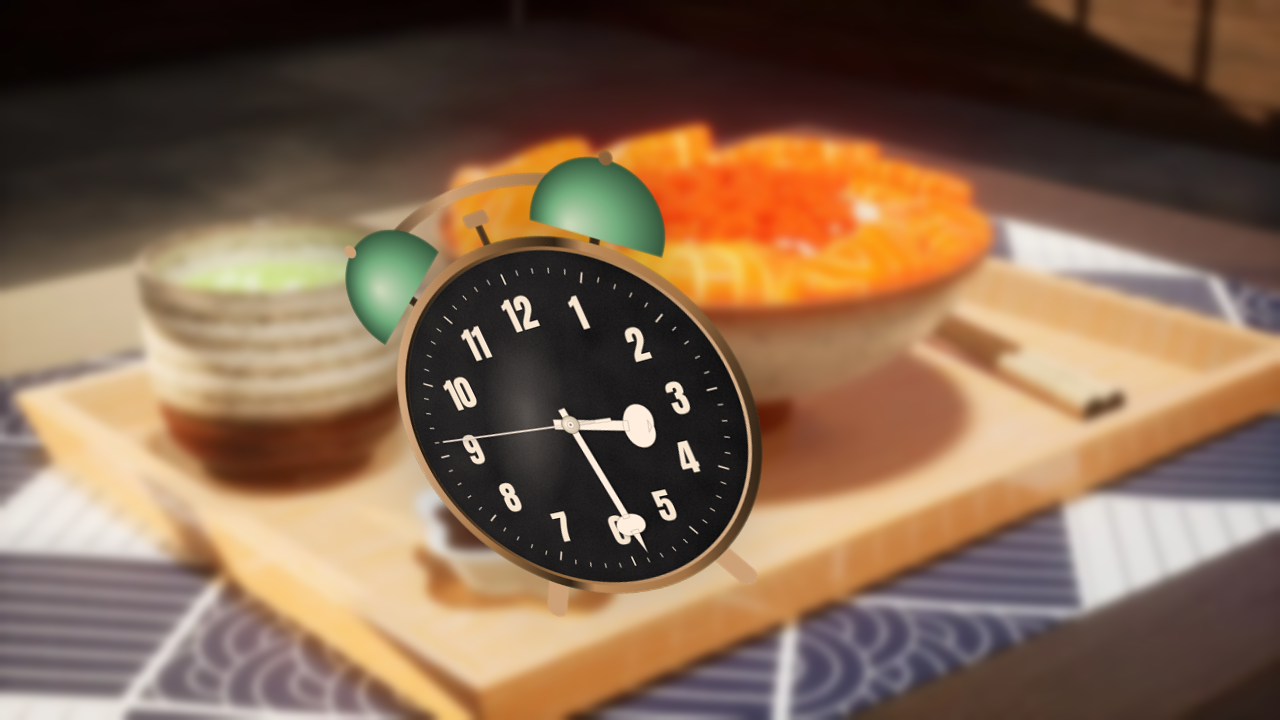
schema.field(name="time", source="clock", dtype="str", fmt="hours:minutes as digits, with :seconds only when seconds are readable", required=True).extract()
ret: 3:28:46
